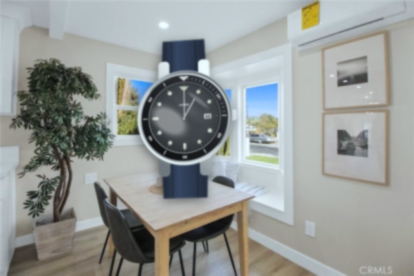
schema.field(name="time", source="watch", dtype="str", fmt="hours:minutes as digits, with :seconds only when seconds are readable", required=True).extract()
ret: 1:00
